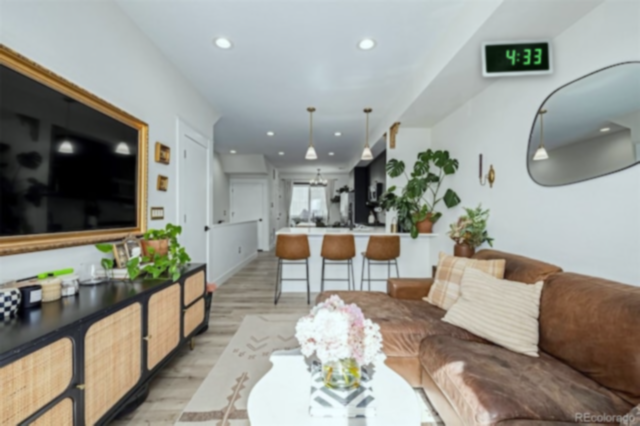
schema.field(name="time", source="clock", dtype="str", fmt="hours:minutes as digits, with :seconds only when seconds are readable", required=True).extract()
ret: 4:33
